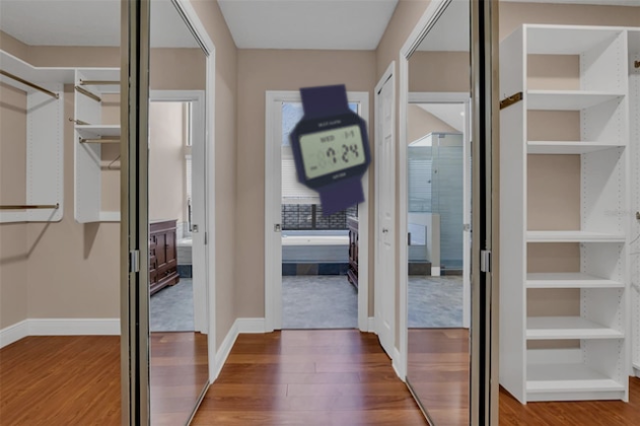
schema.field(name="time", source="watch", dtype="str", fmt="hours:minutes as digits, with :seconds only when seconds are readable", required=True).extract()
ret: 7:24
